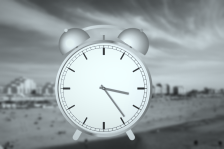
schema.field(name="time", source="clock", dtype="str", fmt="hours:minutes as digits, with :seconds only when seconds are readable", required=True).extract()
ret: 3:24
